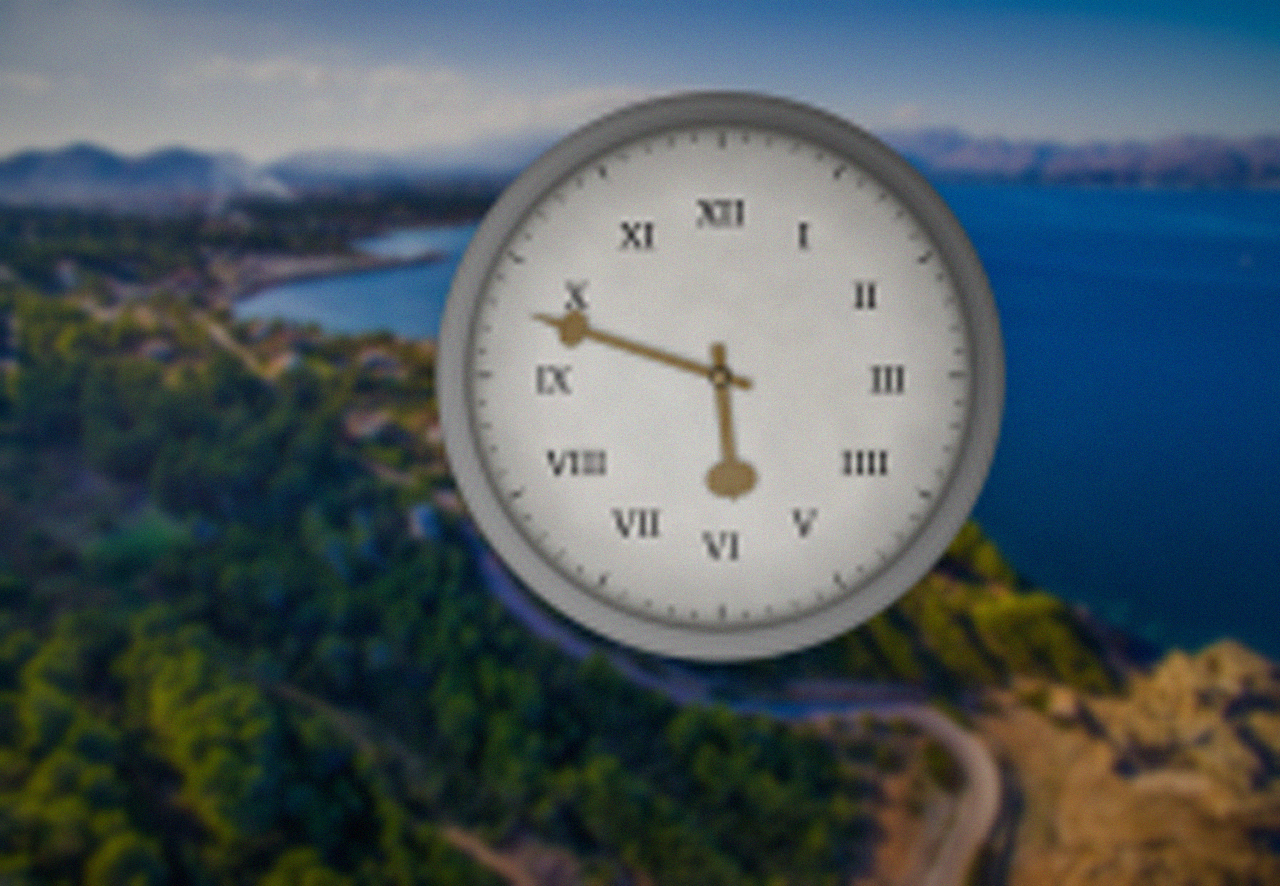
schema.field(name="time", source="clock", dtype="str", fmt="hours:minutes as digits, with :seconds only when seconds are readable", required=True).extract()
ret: 5:48
